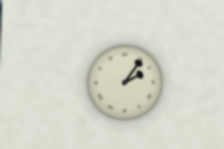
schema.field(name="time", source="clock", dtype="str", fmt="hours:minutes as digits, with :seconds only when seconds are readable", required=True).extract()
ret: 2:06
